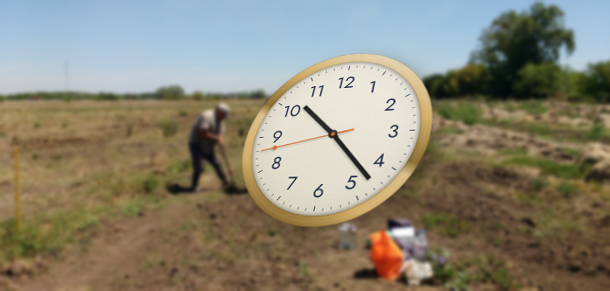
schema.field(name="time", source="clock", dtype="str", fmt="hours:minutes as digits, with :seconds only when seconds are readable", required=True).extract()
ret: 10:22:43
